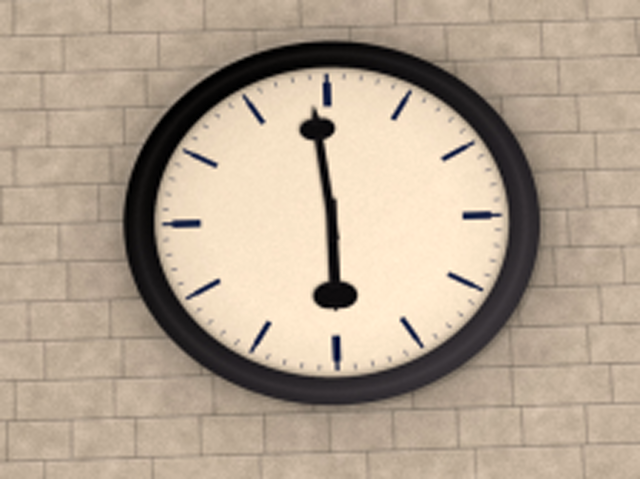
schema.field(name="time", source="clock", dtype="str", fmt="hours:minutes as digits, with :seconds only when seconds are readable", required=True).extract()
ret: 5:59
